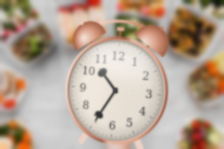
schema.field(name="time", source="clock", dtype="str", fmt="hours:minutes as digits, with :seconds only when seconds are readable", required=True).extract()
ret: 10:35
